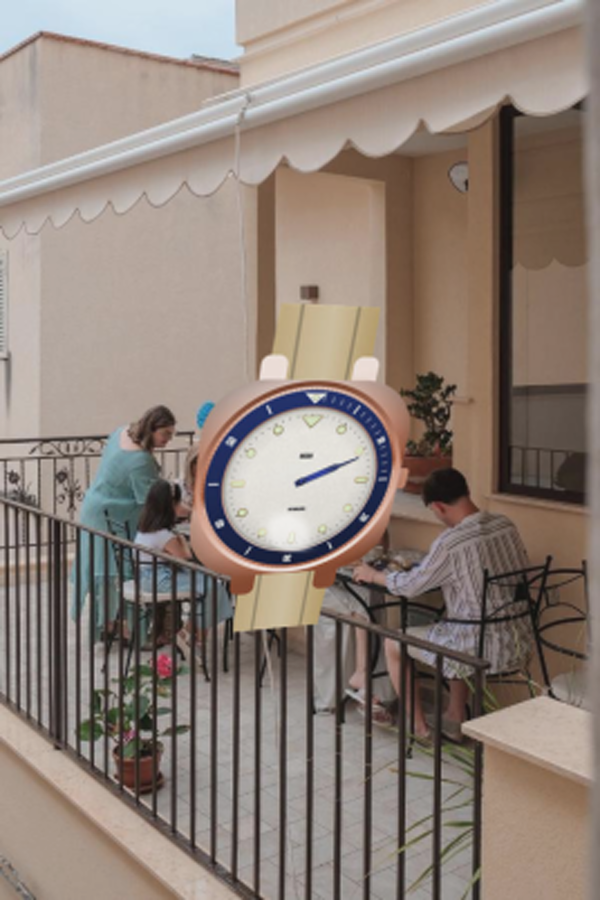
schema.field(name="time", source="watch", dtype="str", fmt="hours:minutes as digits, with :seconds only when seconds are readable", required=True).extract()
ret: 2:11
